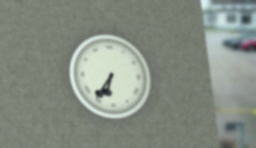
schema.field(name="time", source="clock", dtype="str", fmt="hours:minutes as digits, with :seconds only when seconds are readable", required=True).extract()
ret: 6:36
